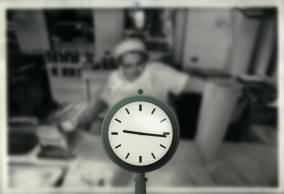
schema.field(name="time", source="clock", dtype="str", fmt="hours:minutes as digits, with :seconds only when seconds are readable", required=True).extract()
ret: 9:16
